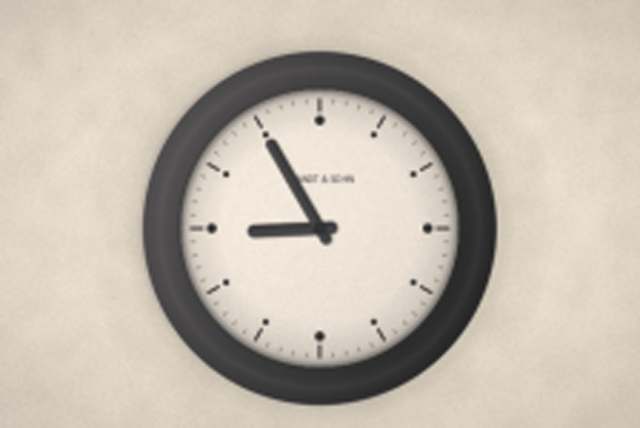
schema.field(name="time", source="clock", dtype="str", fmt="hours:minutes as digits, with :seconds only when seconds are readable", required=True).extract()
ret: 8:55
